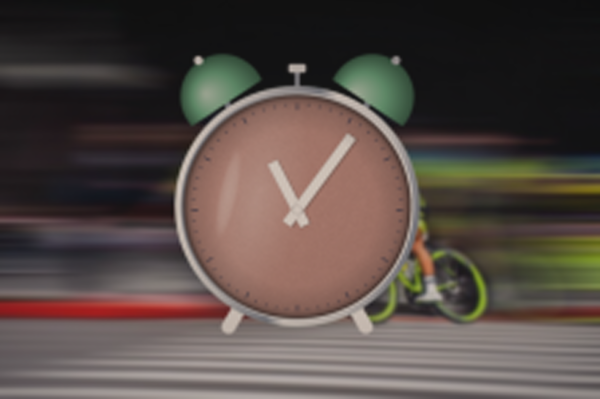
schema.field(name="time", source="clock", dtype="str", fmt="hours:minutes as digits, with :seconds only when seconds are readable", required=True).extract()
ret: 11:06
